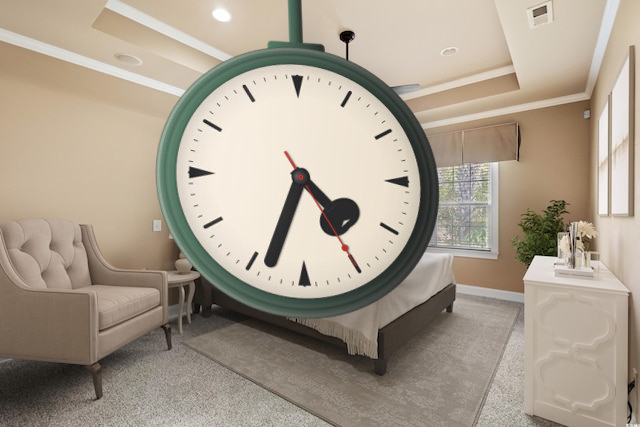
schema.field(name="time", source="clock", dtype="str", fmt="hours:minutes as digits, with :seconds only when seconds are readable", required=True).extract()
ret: 4:33:25
